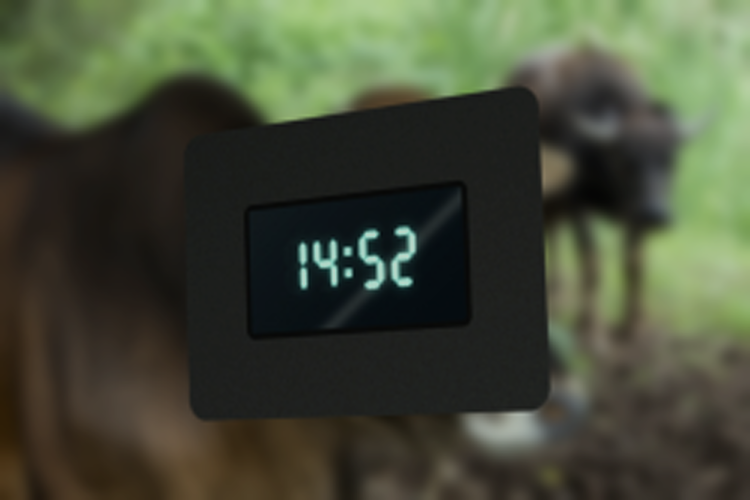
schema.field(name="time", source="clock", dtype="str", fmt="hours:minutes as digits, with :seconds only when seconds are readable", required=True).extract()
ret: 14:52
